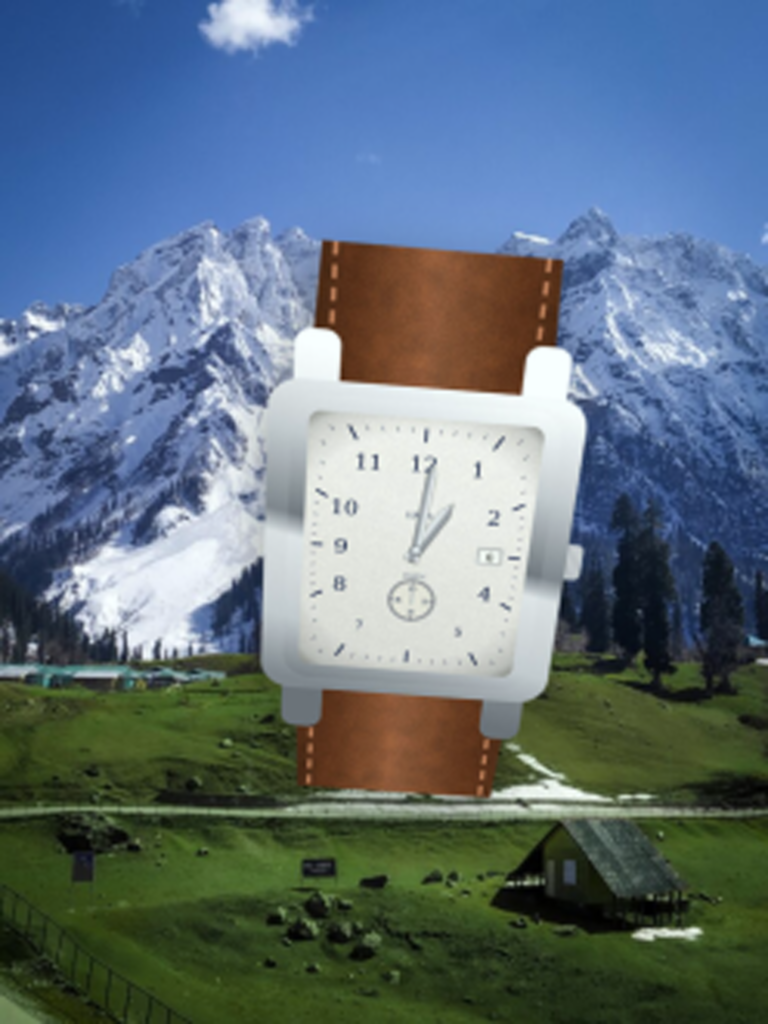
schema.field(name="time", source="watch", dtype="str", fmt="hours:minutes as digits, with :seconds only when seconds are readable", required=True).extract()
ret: 1:01
